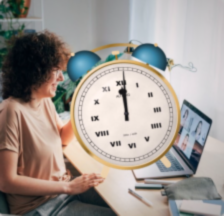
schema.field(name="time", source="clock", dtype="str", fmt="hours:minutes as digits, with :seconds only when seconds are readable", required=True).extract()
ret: 12:01
